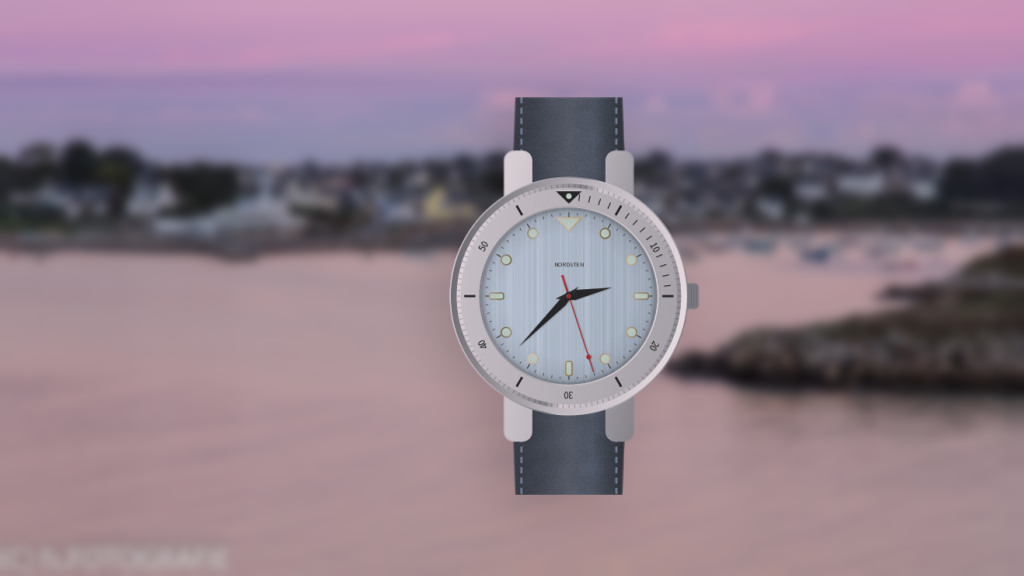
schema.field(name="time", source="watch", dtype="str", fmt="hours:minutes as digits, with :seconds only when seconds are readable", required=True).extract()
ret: 2:37:27
